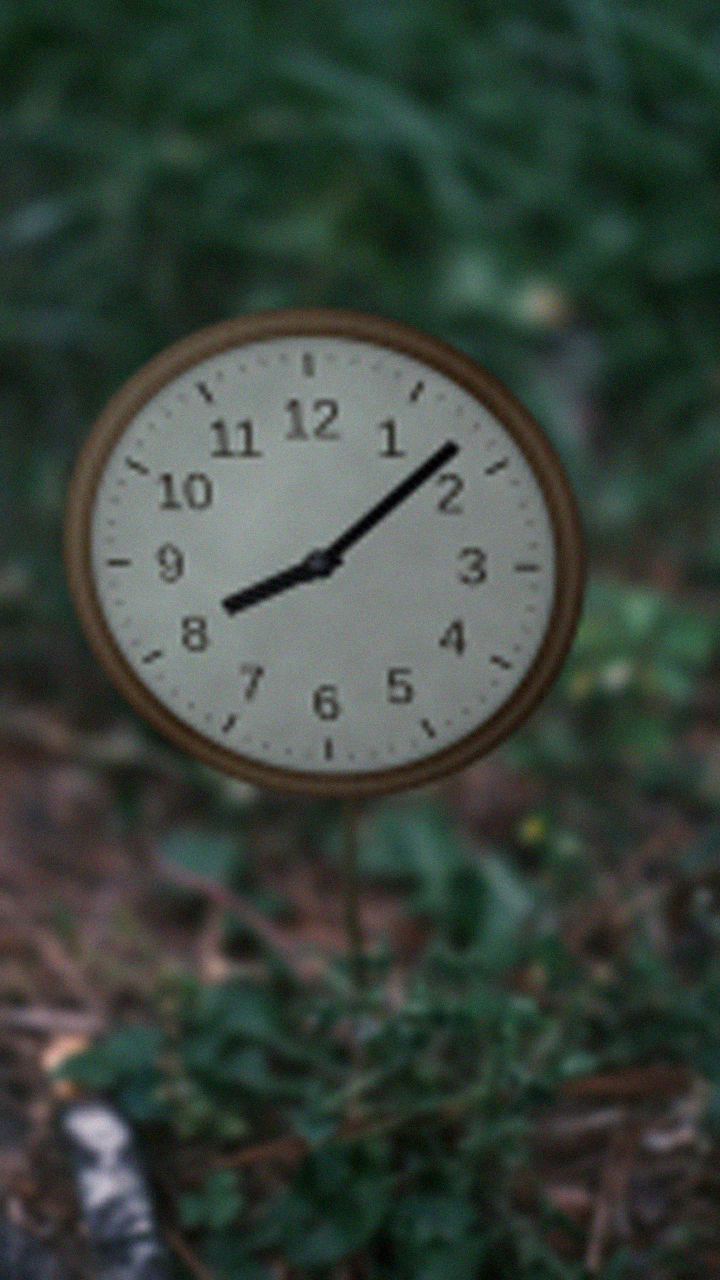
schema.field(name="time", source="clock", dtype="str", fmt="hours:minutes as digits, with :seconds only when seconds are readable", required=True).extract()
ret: 8:08
